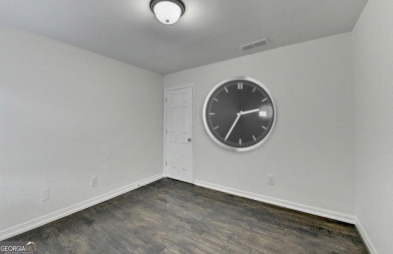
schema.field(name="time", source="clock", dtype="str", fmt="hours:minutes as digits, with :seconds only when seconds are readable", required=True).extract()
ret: 2:35
